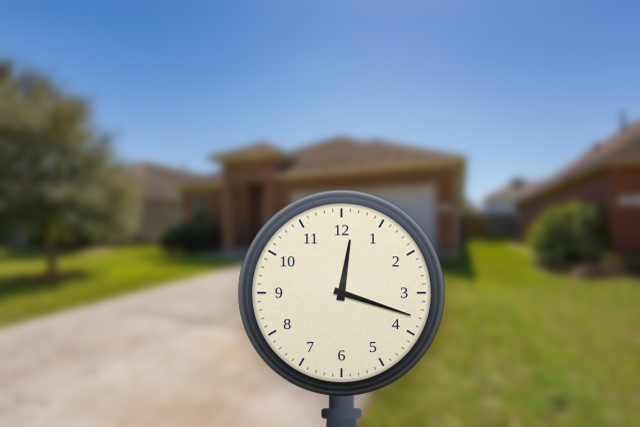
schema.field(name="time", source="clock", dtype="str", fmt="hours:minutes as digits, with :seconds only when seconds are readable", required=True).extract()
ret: 12:18
